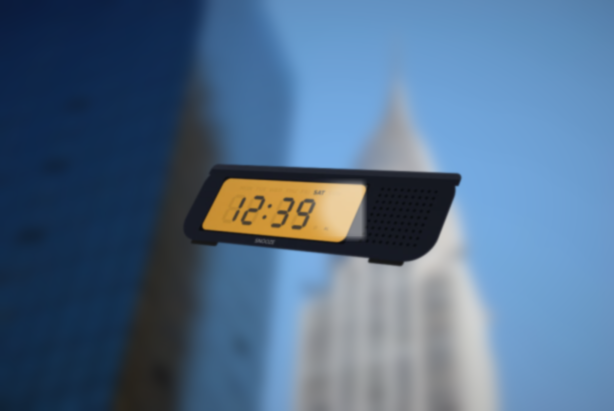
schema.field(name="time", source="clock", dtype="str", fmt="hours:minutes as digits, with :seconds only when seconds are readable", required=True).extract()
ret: 12:39
